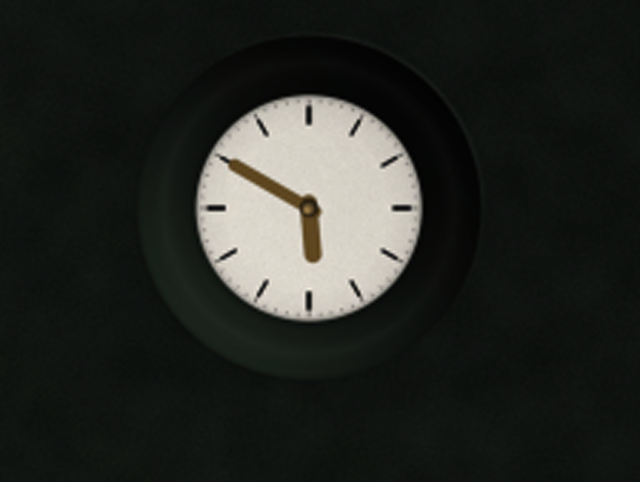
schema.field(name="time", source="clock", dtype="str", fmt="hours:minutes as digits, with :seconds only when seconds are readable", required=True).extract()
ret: 5:50
